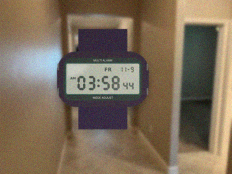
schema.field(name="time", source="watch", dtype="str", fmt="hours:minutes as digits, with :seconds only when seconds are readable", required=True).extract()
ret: 3:58:44
